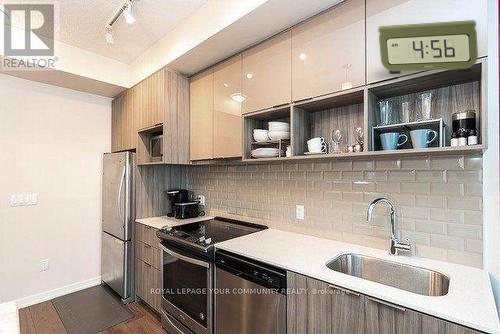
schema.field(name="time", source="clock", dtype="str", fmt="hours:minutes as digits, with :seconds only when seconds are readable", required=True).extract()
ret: 4:56
